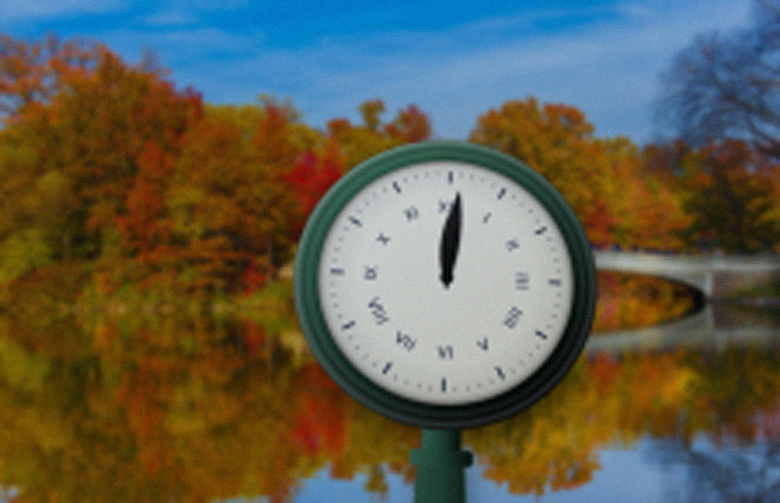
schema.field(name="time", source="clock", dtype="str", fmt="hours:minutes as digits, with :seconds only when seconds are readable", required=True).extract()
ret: 12:01
